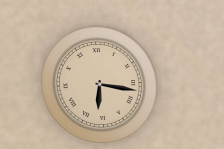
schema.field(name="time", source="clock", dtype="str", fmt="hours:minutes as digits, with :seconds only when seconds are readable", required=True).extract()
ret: 6:17
